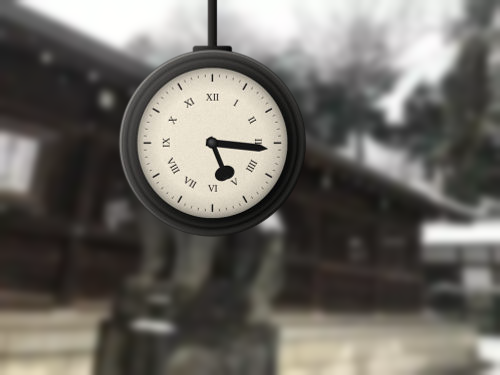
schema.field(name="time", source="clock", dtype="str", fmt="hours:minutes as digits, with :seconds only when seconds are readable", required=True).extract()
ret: 5:16
